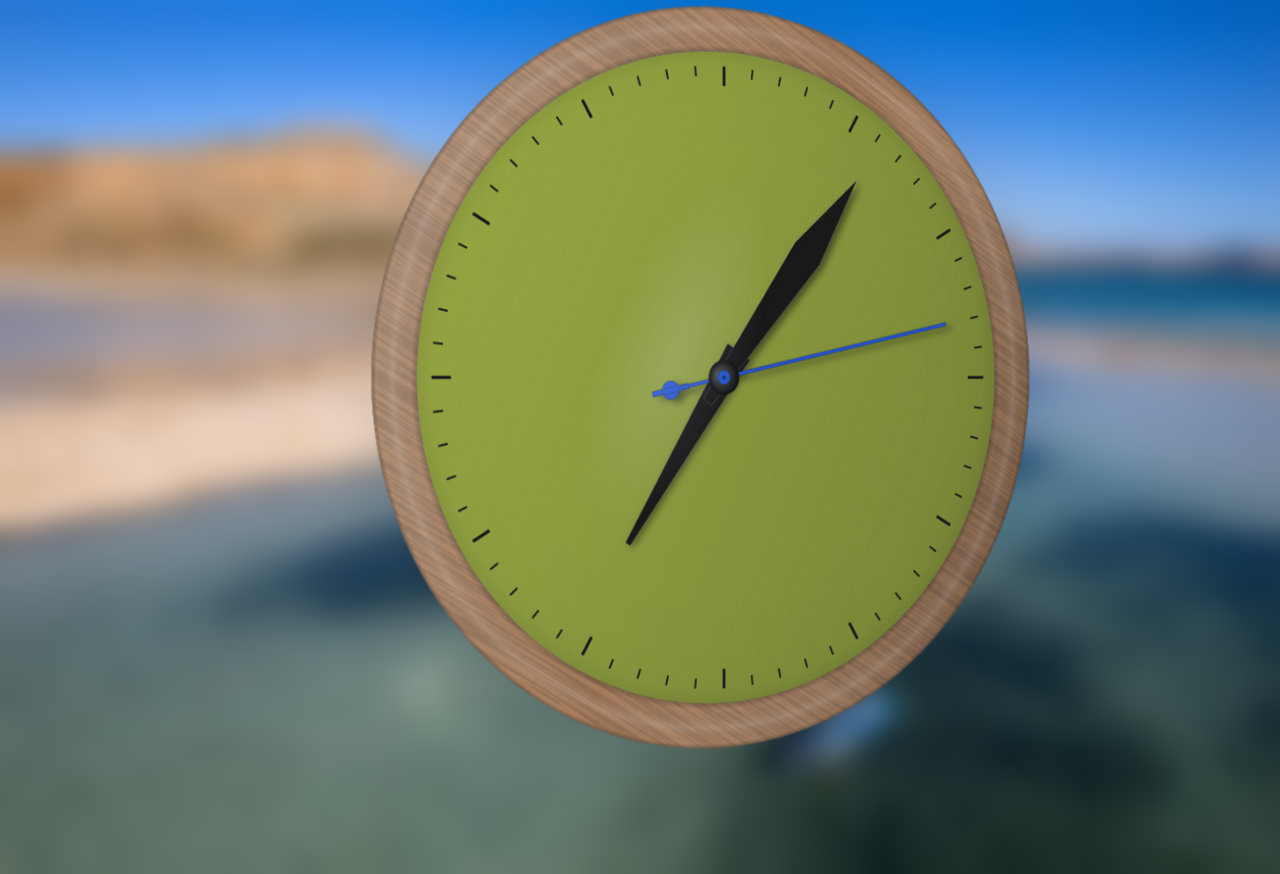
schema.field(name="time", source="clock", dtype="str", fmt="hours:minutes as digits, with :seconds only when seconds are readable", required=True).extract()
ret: 7:06:13
